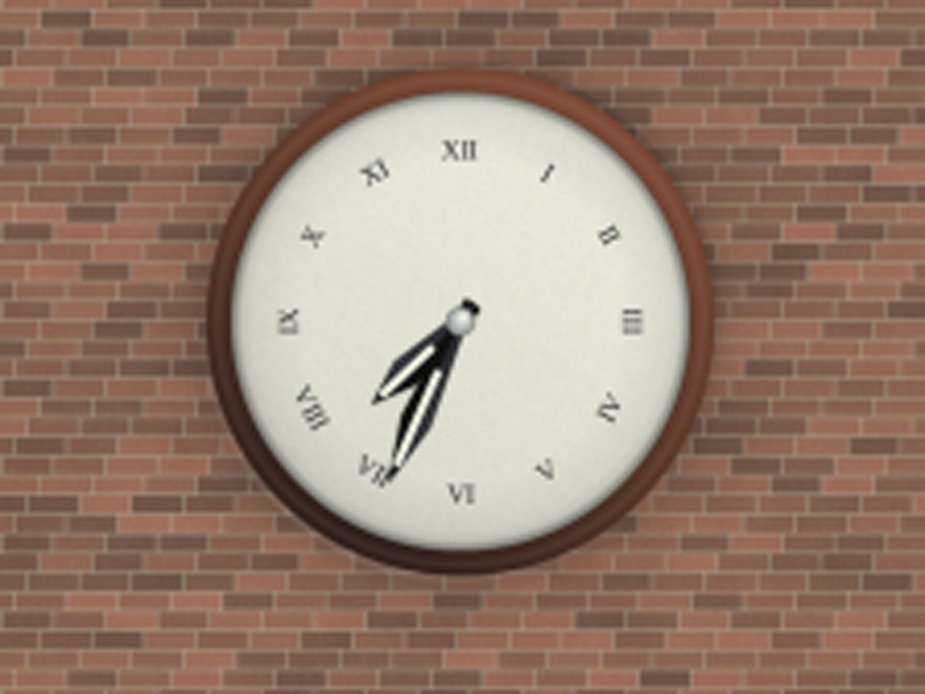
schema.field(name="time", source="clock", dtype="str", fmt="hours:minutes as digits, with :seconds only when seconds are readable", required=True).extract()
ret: 7:34
